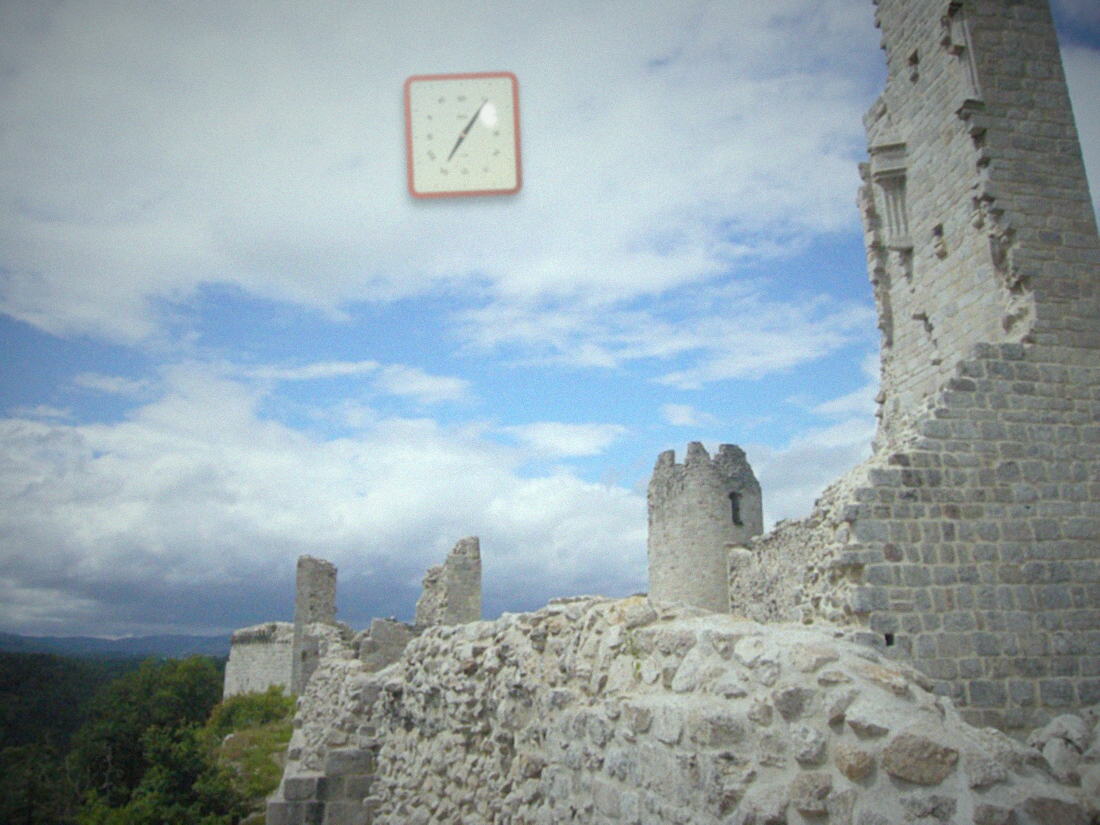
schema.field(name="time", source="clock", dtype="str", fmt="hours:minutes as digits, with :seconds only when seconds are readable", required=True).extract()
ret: 7:06
